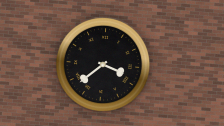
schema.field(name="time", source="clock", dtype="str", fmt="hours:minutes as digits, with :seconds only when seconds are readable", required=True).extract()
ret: 3:38
